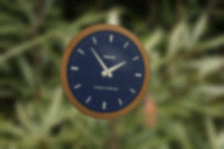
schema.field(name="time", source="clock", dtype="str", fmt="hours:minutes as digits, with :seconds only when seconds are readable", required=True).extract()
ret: 1:53
